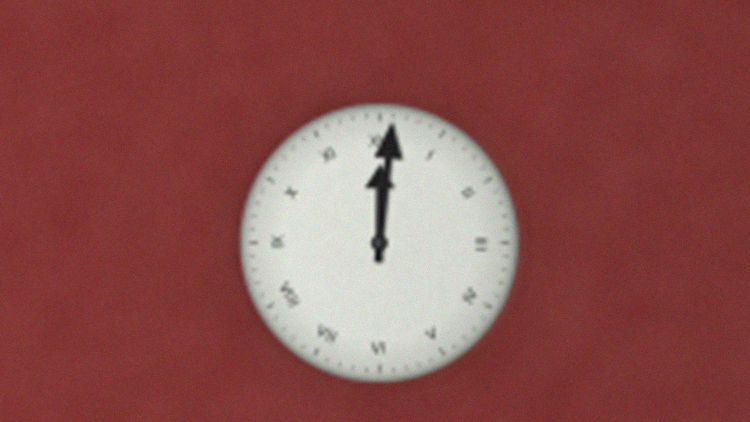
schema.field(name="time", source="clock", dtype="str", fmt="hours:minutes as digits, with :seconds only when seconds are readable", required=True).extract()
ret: 12:01
